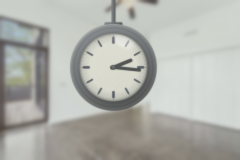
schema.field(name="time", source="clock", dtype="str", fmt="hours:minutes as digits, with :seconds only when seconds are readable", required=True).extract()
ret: 2:16
